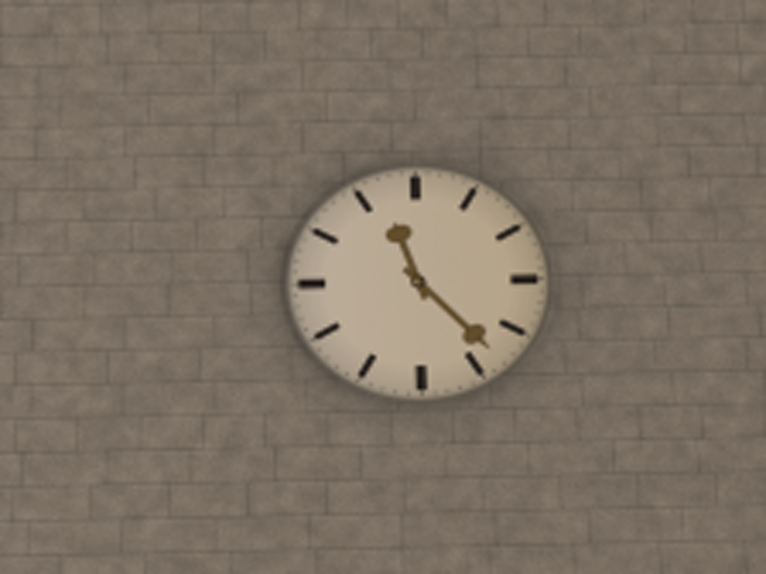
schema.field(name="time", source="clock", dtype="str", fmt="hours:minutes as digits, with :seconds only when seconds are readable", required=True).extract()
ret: 11:23
